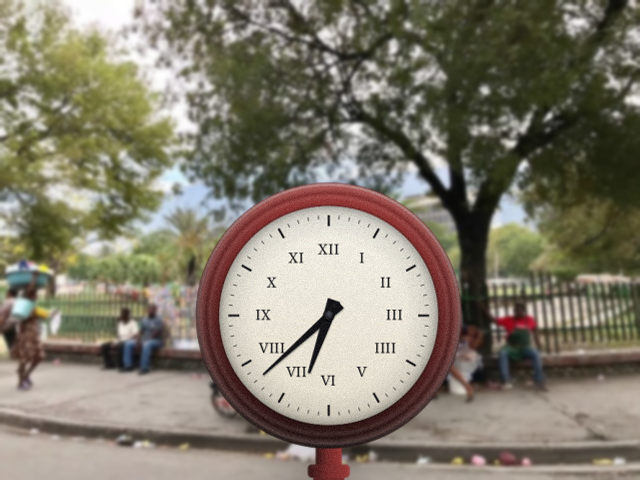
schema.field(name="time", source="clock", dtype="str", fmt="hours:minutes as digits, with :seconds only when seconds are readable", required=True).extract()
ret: 6:38
